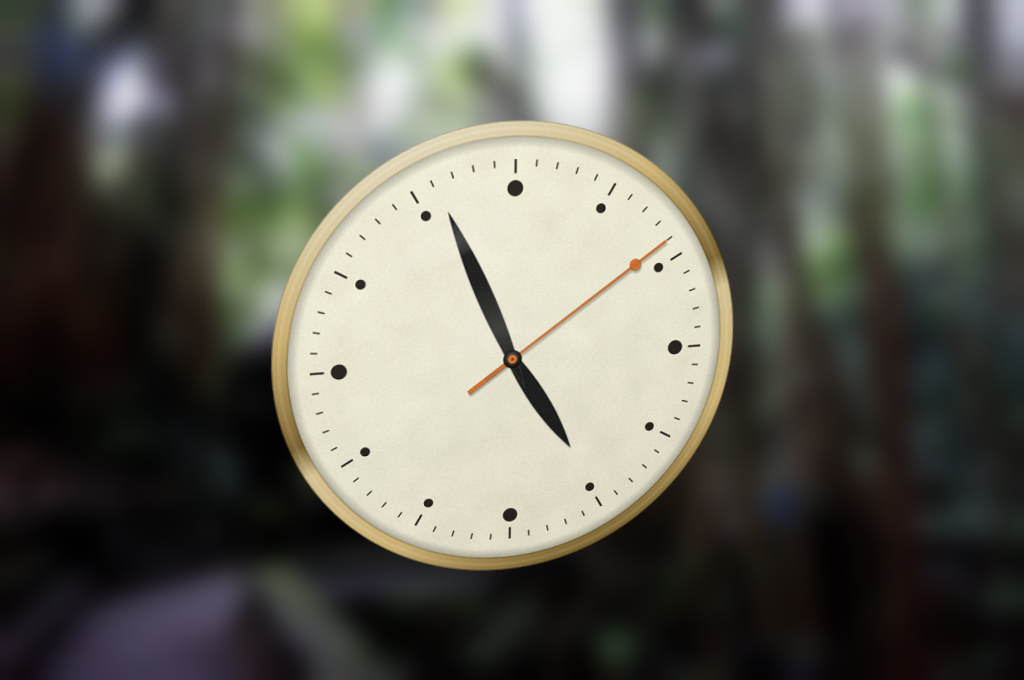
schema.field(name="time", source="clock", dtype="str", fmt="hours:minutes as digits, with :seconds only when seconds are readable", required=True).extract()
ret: 4:56:09
